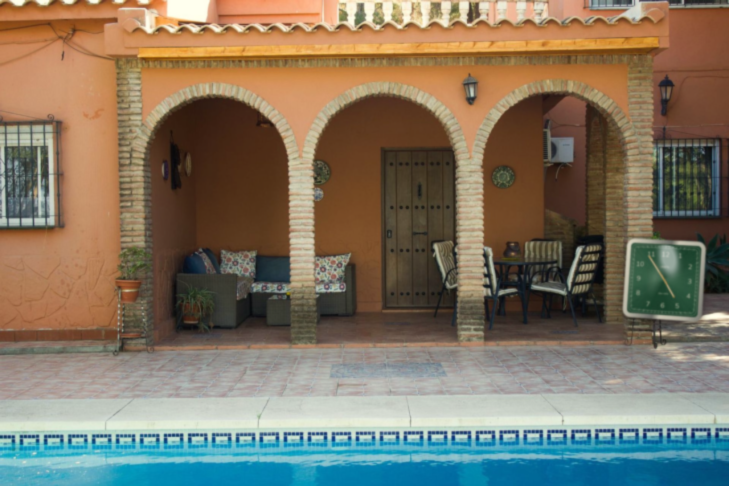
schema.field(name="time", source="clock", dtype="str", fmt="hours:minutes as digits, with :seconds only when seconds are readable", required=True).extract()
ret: 4:54
